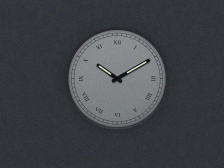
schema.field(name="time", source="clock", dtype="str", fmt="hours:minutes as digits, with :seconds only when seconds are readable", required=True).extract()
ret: 10:10
